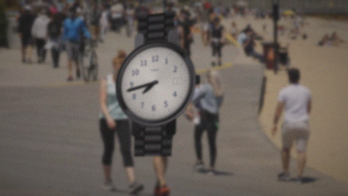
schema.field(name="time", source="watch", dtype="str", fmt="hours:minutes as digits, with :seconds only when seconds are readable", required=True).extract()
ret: 7:43
